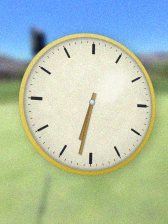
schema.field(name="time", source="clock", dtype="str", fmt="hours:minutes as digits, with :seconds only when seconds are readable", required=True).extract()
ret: 6:32
